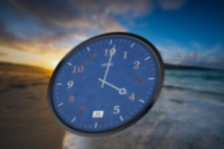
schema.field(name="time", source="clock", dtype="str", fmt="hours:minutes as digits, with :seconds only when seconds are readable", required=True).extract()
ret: 4:01
